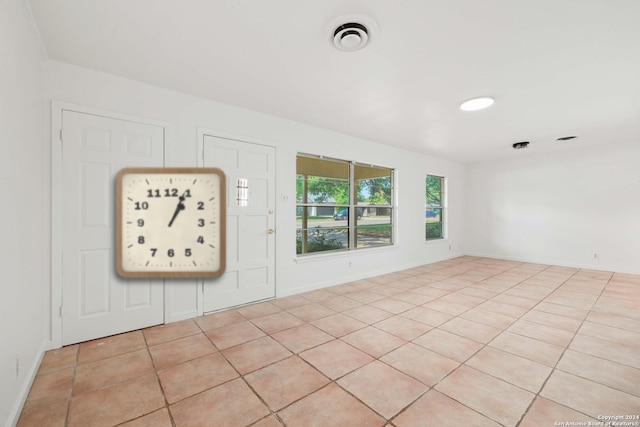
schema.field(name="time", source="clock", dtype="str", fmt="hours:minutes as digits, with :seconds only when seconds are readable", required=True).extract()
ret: 1:04
